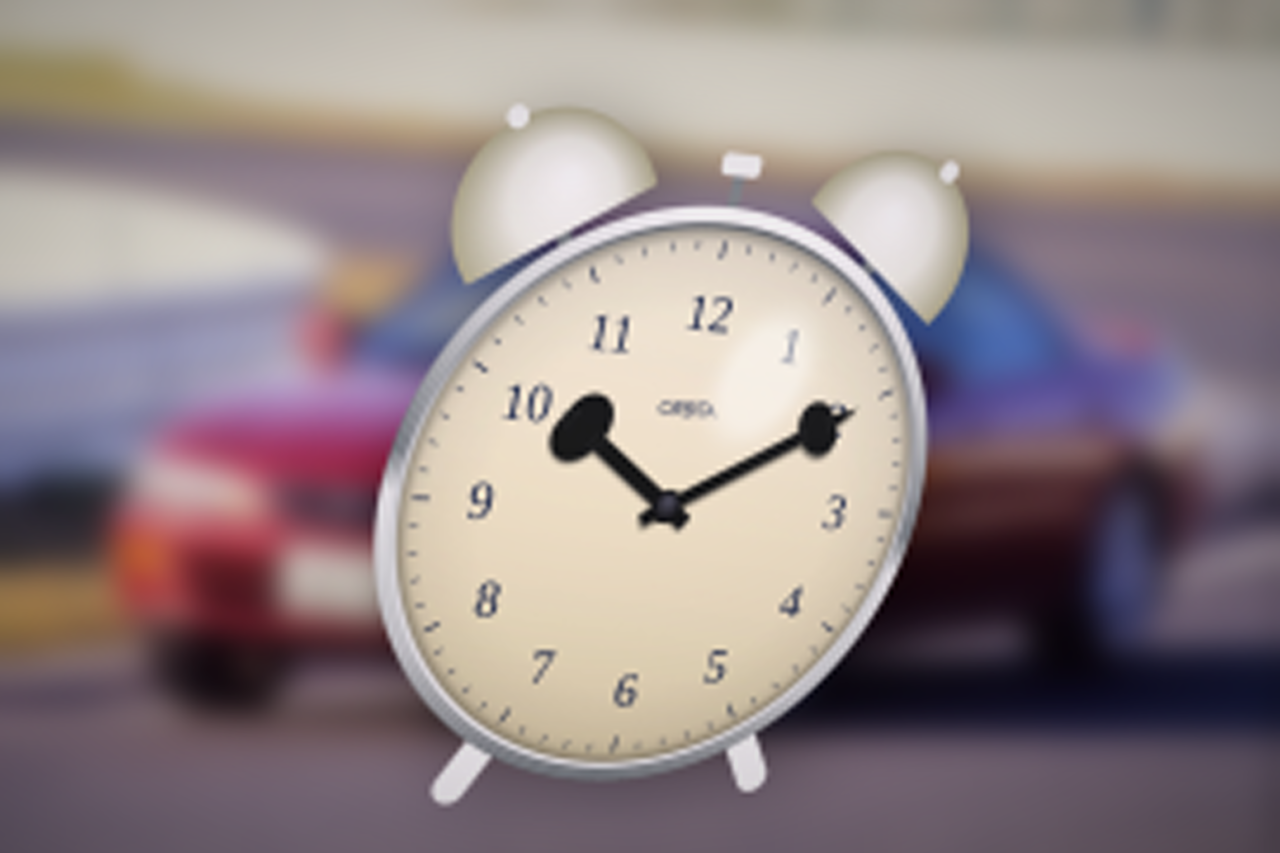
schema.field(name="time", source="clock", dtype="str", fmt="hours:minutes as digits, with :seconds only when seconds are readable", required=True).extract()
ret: 10:10
